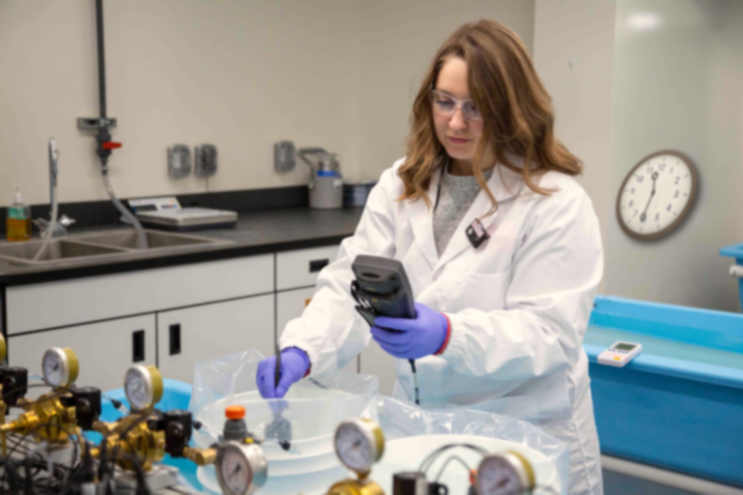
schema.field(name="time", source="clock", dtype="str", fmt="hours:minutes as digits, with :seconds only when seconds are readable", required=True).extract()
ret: 11:31
